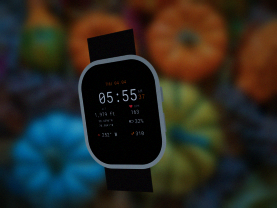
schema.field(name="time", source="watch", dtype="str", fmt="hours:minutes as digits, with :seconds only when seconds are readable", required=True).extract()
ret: 5:55
